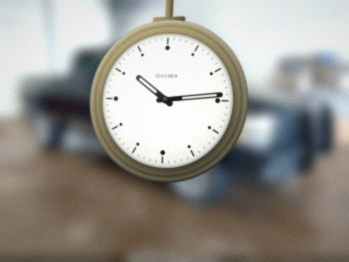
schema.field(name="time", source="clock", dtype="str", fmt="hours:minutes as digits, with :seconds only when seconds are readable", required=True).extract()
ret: 10:14
